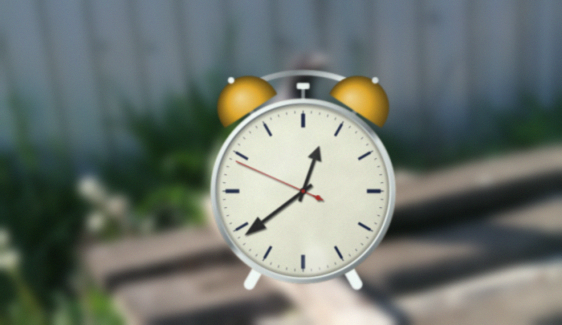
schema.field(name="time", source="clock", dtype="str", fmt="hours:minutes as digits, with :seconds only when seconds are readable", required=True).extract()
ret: 12:38:49
